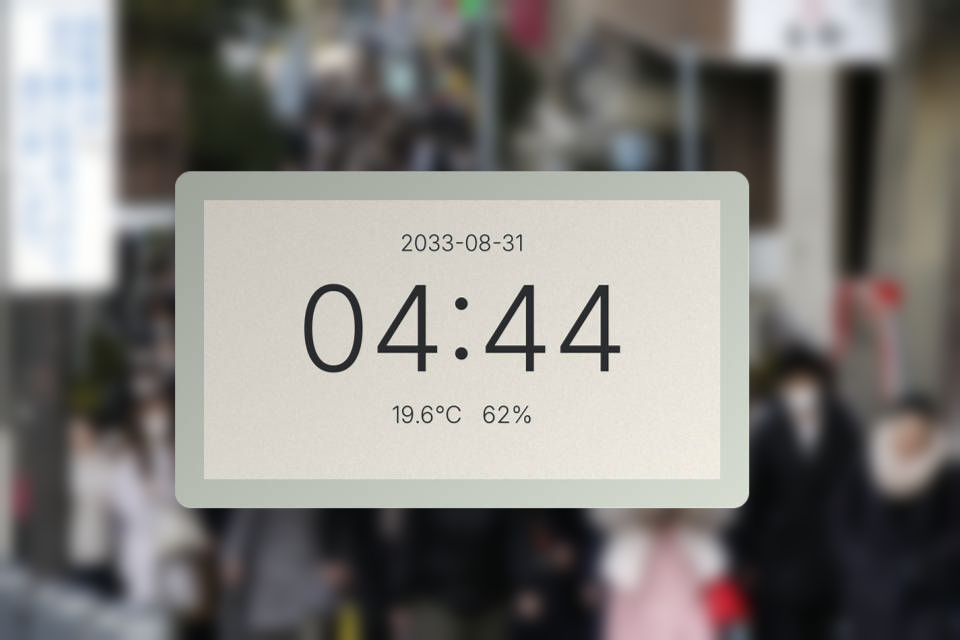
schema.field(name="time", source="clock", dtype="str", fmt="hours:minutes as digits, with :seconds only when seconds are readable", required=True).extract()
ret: 4:44
